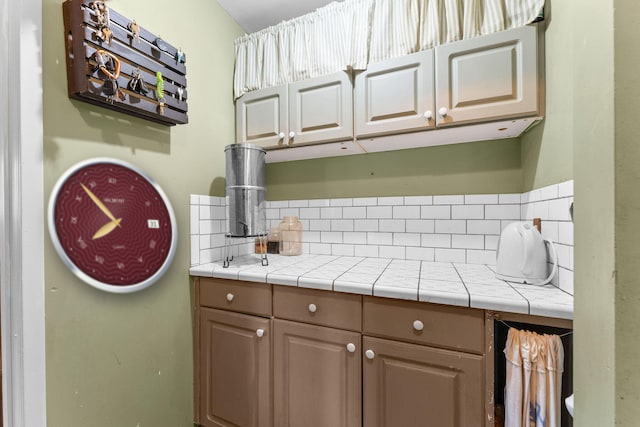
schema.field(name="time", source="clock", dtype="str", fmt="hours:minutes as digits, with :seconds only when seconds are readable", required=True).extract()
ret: 7:53
